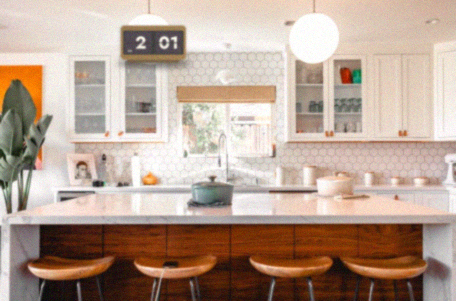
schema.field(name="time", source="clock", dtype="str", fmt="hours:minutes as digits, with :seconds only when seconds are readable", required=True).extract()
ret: 2:01
